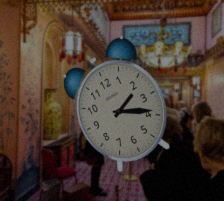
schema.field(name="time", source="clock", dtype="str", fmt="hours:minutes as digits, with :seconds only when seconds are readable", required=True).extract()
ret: 2:19
